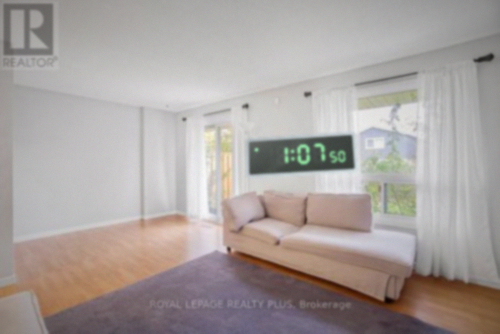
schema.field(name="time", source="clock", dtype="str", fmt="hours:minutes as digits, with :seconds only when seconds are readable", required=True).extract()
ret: 1:07
